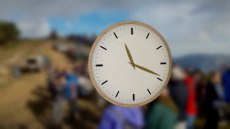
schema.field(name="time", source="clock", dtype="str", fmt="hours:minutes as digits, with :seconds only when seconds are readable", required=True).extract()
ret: 11:19
